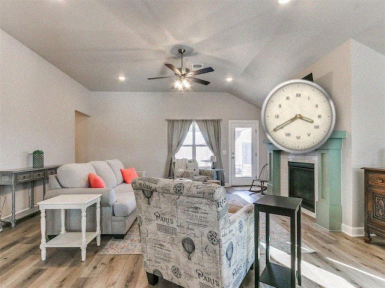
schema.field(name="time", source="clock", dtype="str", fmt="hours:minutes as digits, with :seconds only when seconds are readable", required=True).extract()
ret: 3:40
